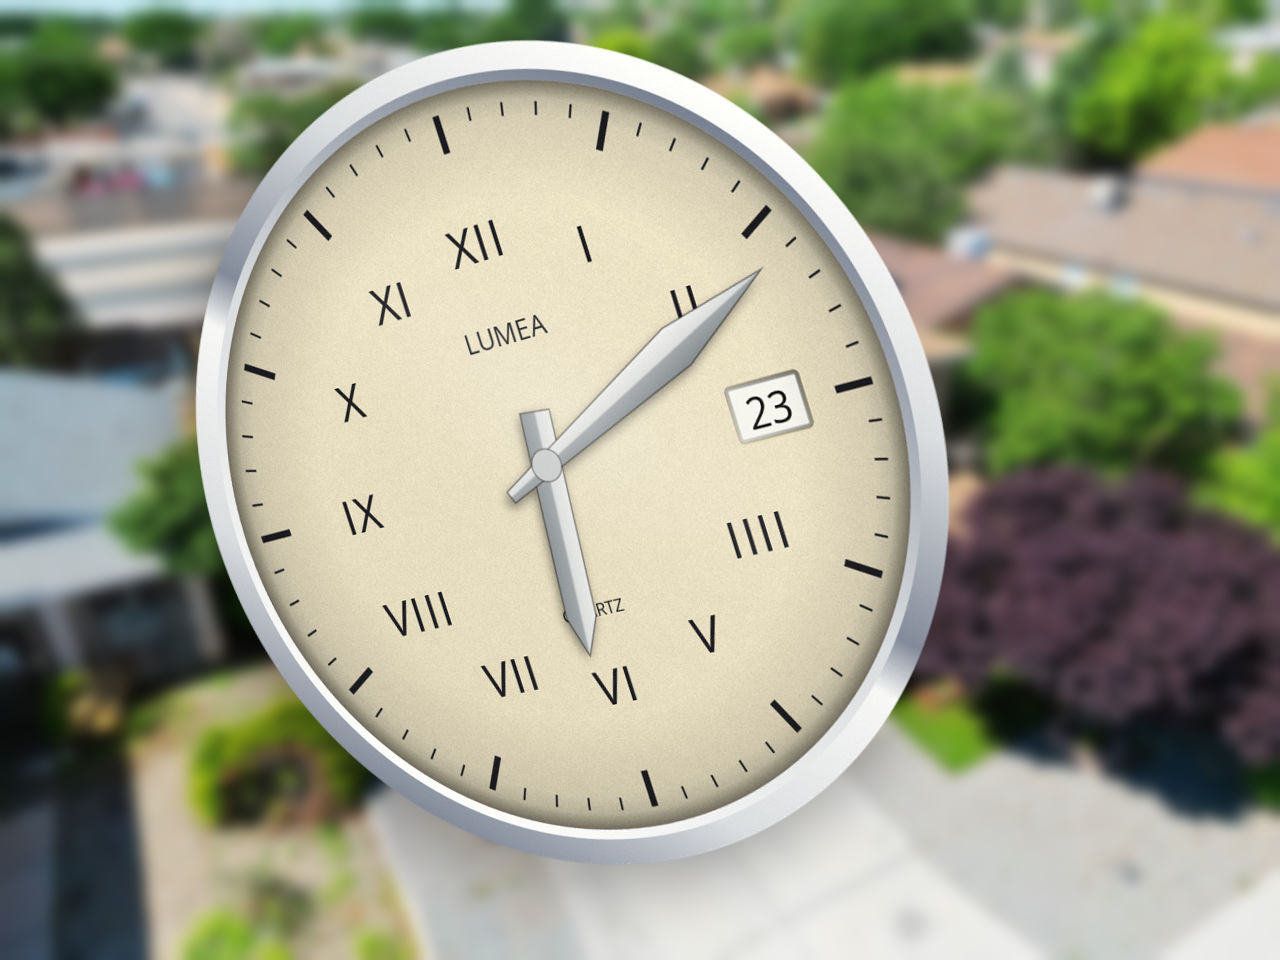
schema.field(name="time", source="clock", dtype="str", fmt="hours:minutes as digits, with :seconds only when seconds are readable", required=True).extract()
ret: 6:11
